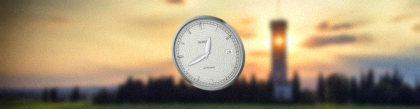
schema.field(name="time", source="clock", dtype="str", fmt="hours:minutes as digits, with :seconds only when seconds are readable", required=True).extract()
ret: 12:41
